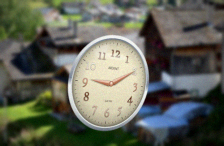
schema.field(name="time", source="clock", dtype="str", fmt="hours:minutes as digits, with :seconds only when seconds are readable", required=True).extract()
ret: 9:10
